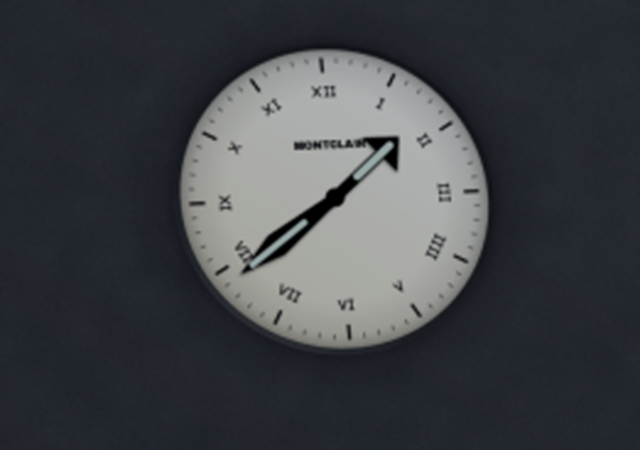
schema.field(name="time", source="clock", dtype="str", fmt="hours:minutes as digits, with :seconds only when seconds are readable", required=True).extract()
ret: 1:39
